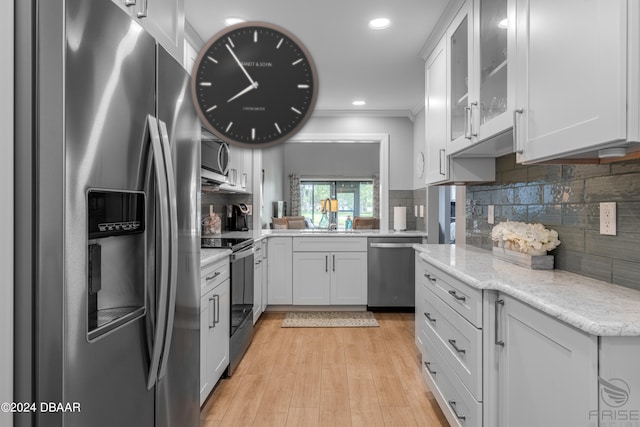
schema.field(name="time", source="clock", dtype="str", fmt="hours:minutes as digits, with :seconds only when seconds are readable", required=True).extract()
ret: 7:54
